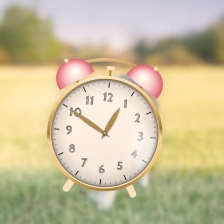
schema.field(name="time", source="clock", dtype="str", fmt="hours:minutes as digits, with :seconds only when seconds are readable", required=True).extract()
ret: 12:50
